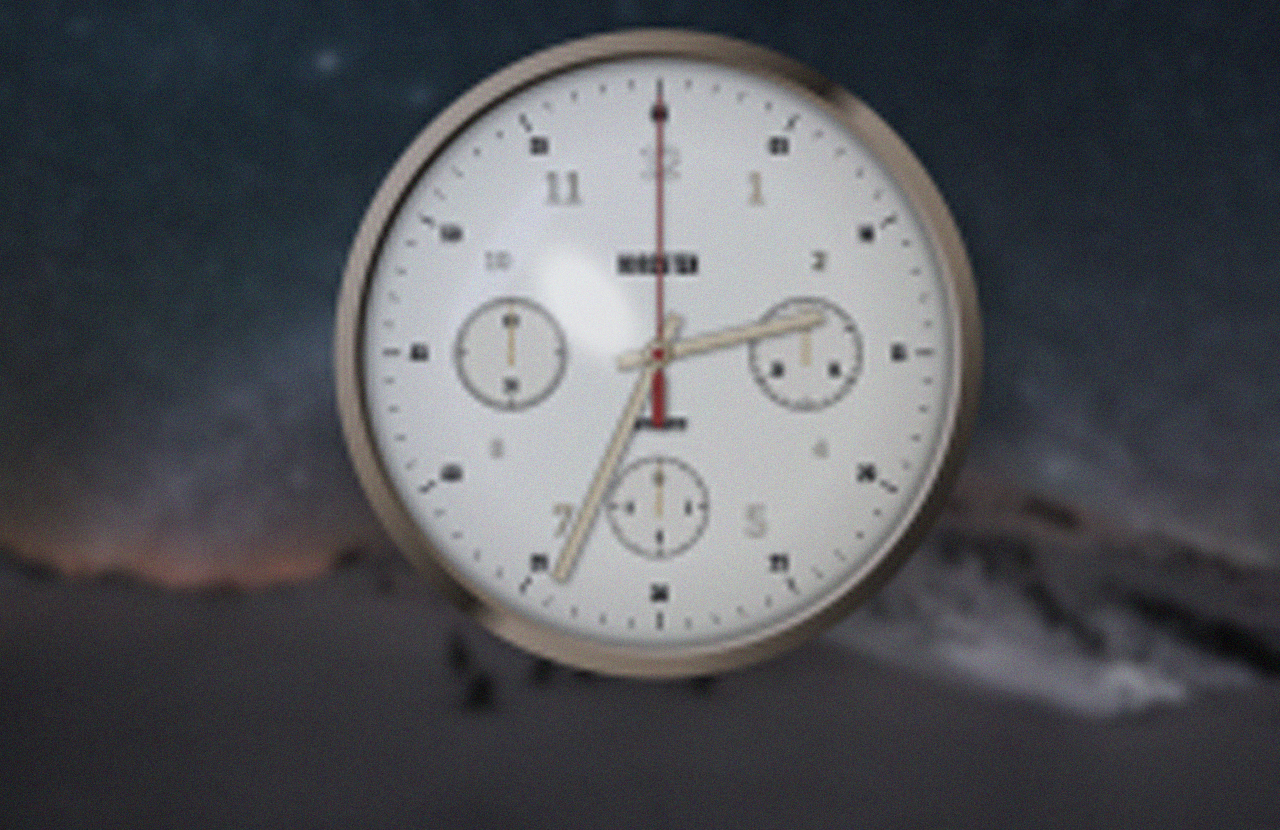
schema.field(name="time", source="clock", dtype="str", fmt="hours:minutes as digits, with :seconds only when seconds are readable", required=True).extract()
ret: 2:34
